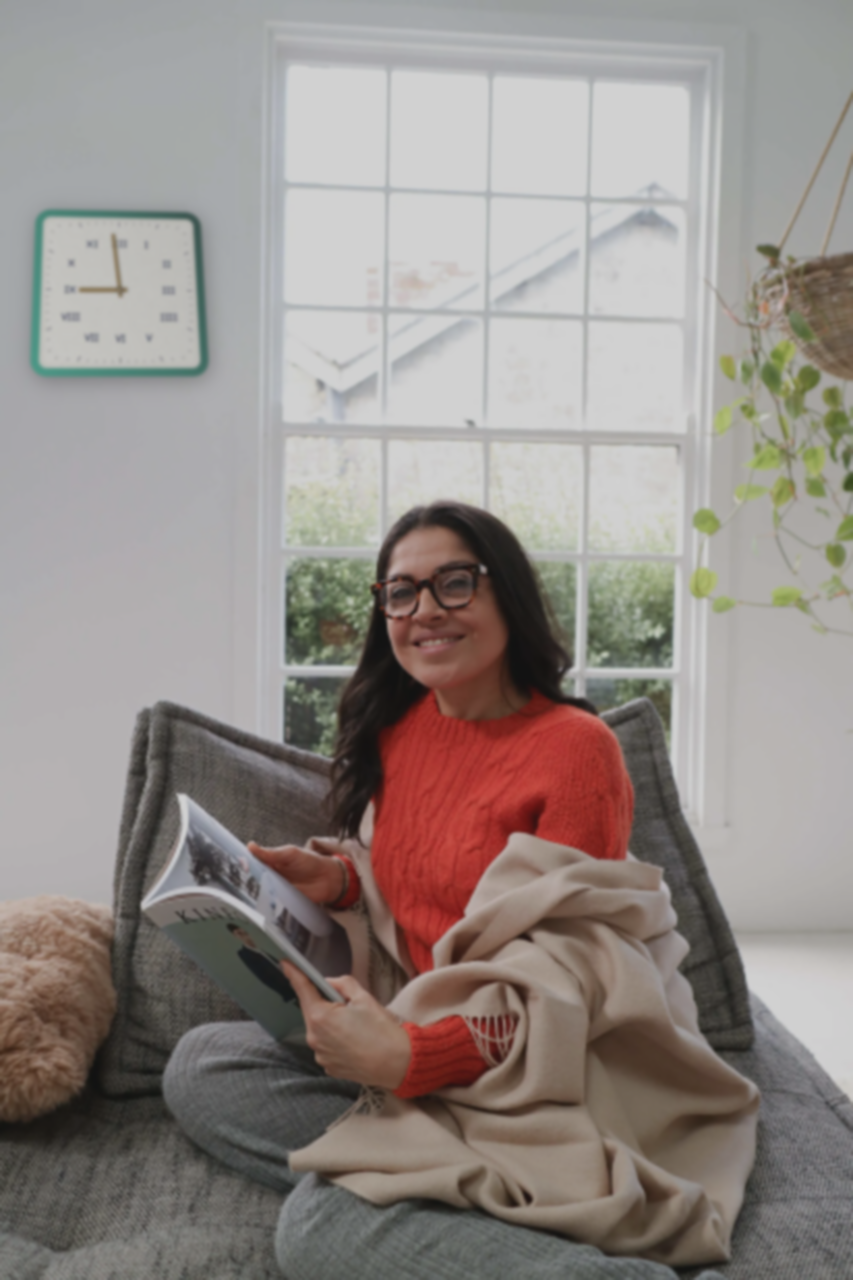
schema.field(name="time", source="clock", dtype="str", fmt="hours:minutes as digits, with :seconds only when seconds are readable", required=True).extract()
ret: 8:59
